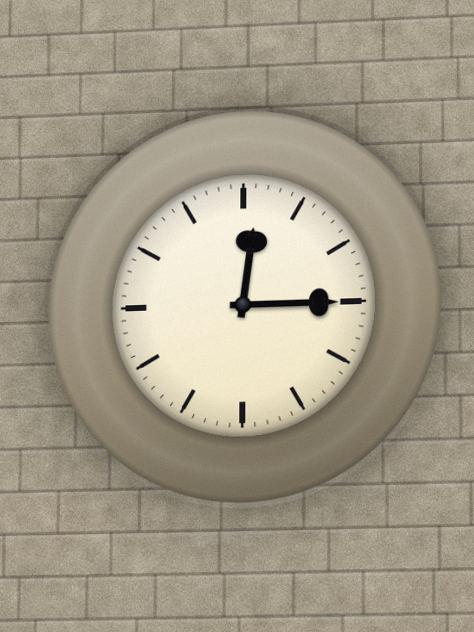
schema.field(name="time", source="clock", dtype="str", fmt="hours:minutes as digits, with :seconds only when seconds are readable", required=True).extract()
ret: 12:15
